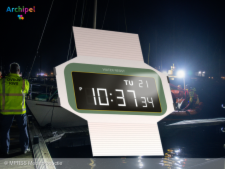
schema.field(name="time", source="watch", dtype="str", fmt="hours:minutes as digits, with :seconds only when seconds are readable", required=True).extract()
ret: 10:37:34
